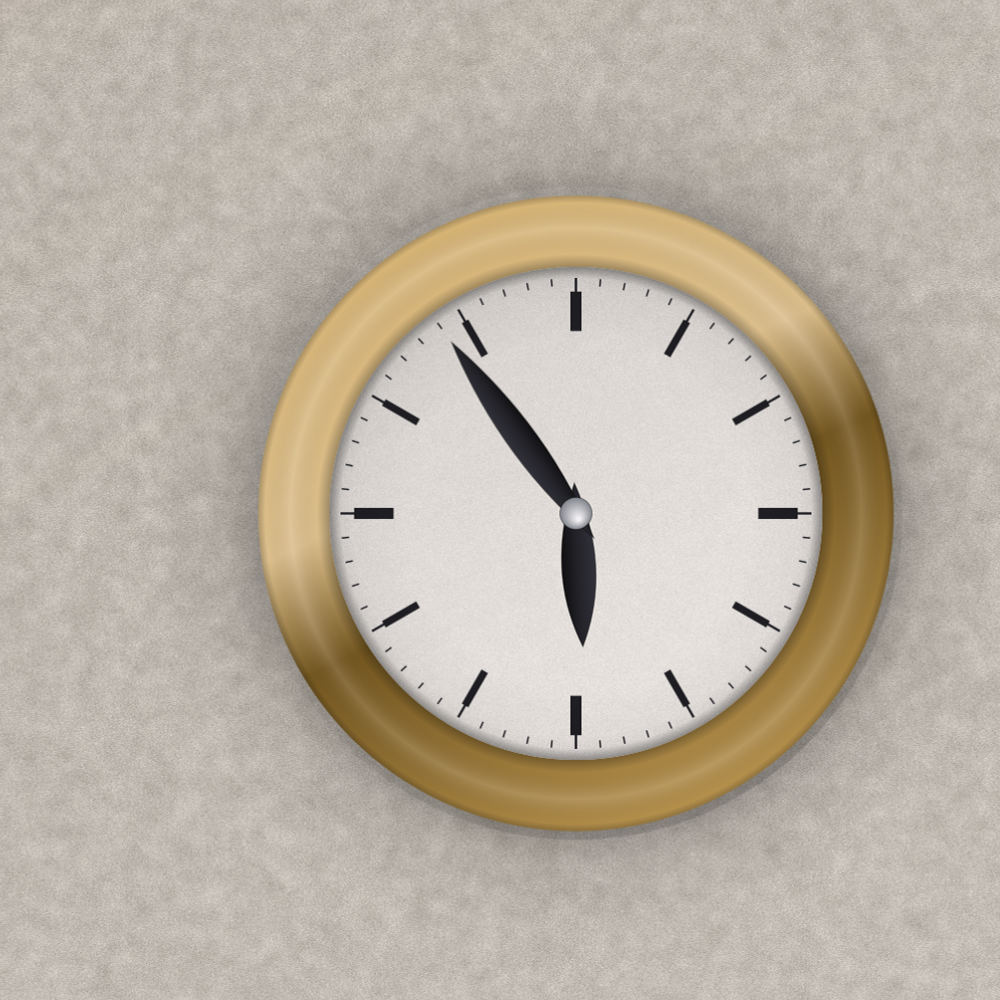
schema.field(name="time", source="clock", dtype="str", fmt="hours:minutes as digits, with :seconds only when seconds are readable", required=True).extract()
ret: 5:54
